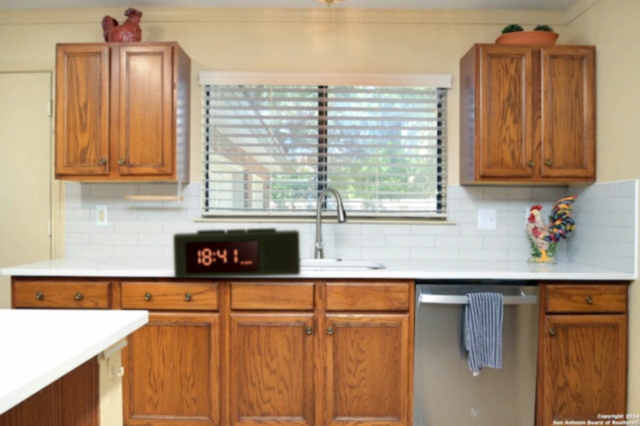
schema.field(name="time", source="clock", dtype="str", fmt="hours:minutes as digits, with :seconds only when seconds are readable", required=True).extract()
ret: 18:41
